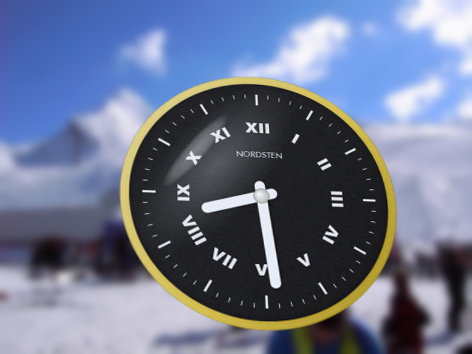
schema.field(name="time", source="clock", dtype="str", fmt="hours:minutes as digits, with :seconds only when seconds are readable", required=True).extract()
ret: 8:29
